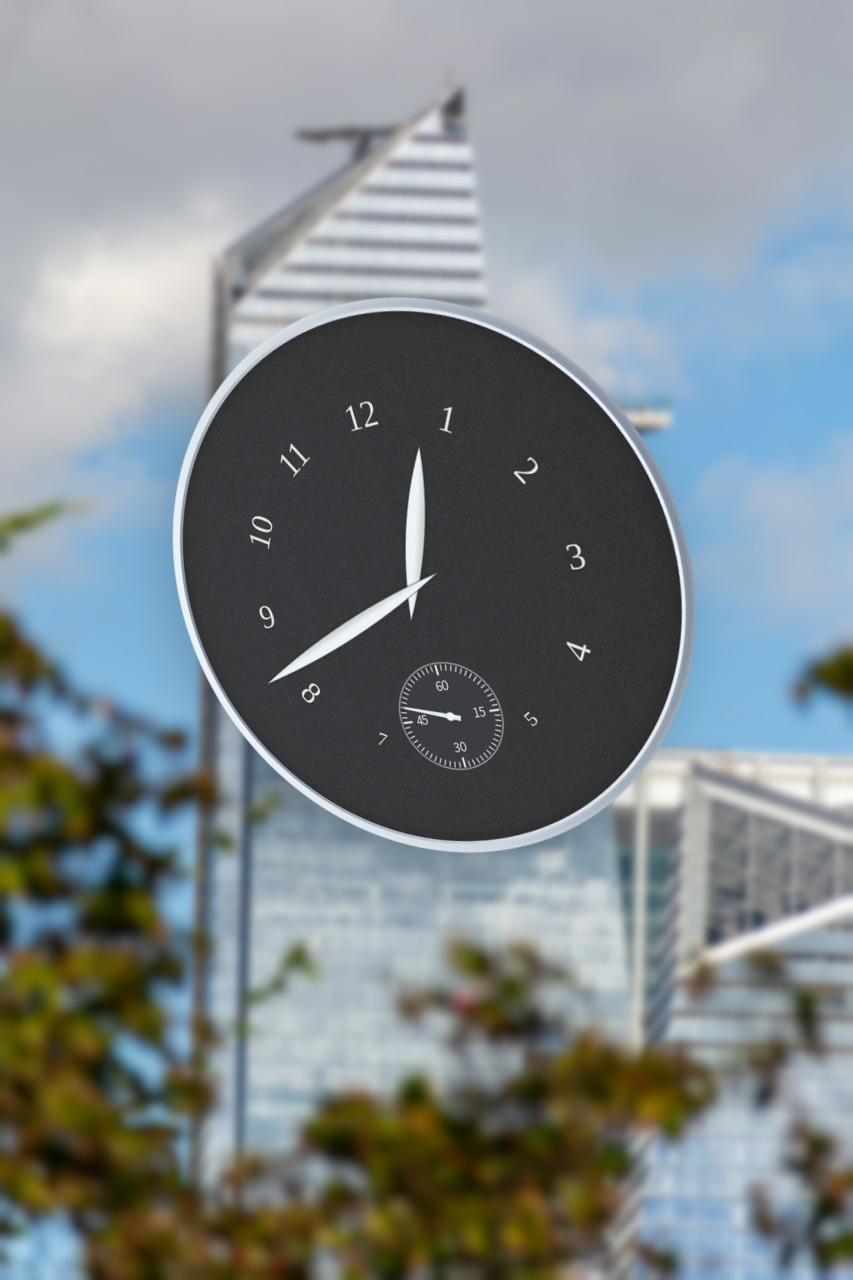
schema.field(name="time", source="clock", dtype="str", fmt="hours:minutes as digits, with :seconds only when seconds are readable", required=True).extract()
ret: 12:41:48
